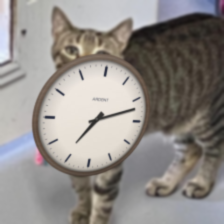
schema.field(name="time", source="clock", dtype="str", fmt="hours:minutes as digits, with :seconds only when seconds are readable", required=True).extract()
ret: 7:12
